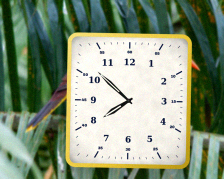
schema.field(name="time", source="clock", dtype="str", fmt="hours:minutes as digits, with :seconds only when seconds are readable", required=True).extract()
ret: 7:52
